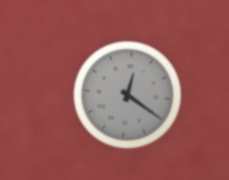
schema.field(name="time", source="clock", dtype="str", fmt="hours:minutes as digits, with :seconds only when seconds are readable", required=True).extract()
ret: 12:20
